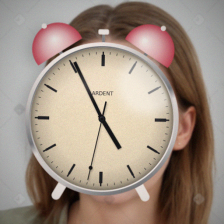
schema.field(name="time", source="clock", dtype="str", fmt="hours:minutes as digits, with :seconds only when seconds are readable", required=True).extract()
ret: 4:55:32
